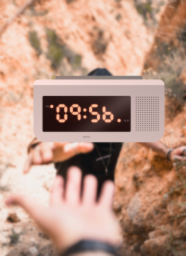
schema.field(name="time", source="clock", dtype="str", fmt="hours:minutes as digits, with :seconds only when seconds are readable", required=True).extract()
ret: 9:56
